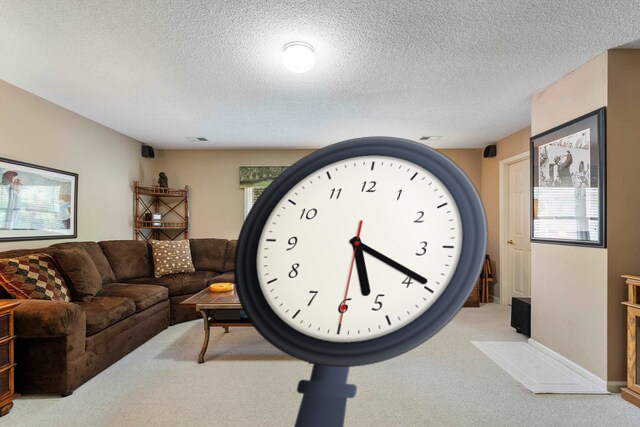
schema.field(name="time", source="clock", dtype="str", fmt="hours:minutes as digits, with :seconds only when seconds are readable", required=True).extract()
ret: 5:19:30
